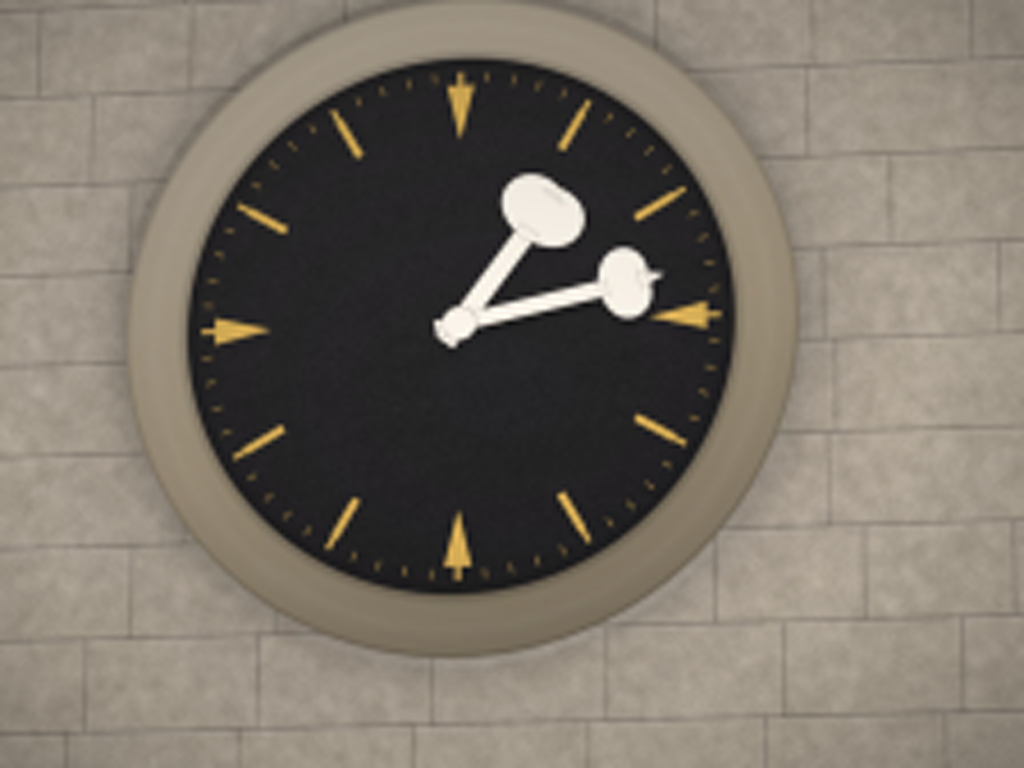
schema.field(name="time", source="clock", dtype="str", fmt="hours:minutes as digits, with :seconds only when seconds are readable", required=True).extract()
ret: 1:13
